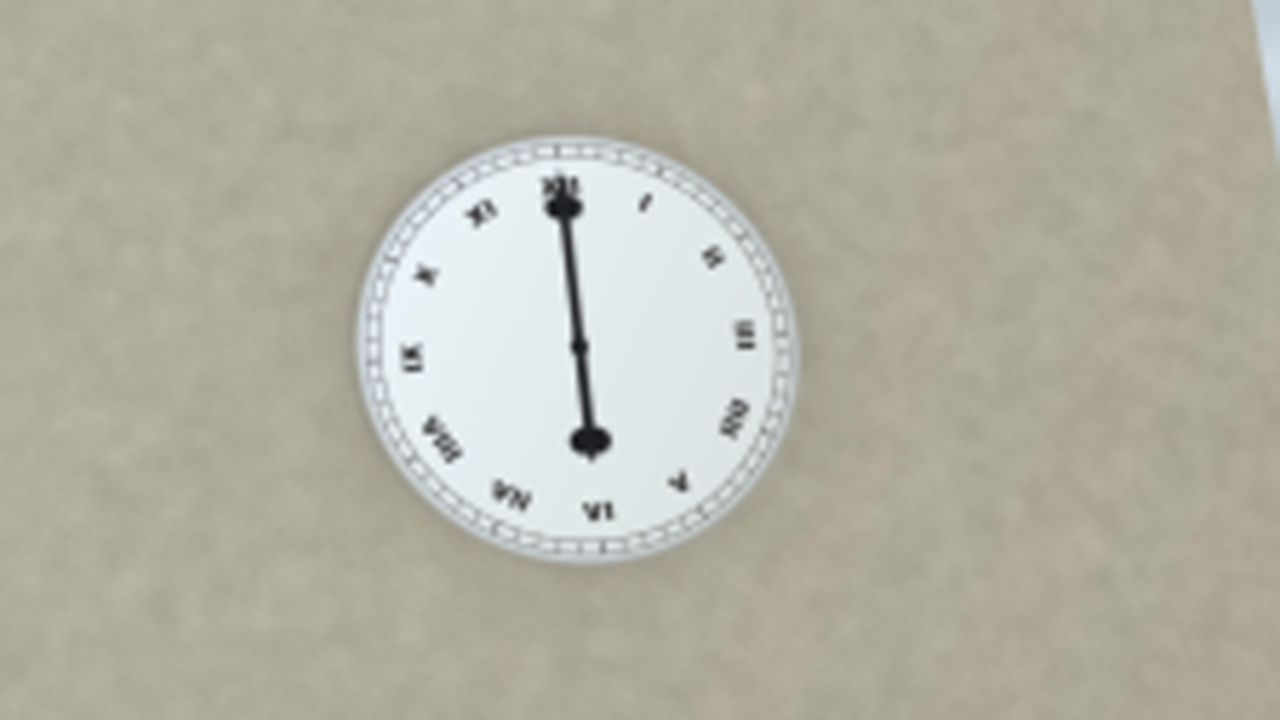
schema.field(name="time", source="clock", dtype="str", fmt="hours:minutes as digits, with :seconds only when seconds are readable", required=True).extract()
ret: 6:00
